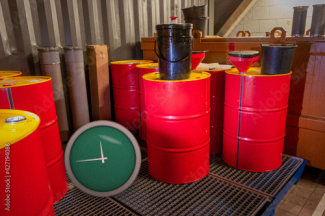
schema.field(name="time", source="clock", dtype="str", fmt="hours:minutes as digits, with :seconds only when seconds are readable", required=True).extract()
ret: 11:44
